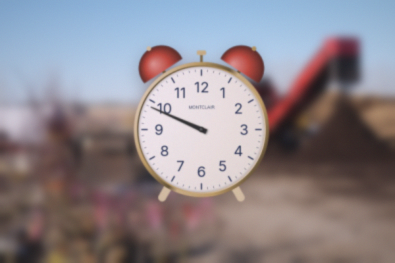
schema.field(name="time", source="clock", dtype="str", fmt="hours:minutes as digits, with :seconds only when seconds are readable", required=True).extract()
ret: 9:49
